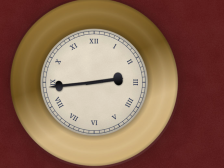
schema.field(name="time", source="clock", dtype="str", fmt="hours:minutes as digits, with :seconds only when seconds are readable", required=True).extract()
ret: 2:44
